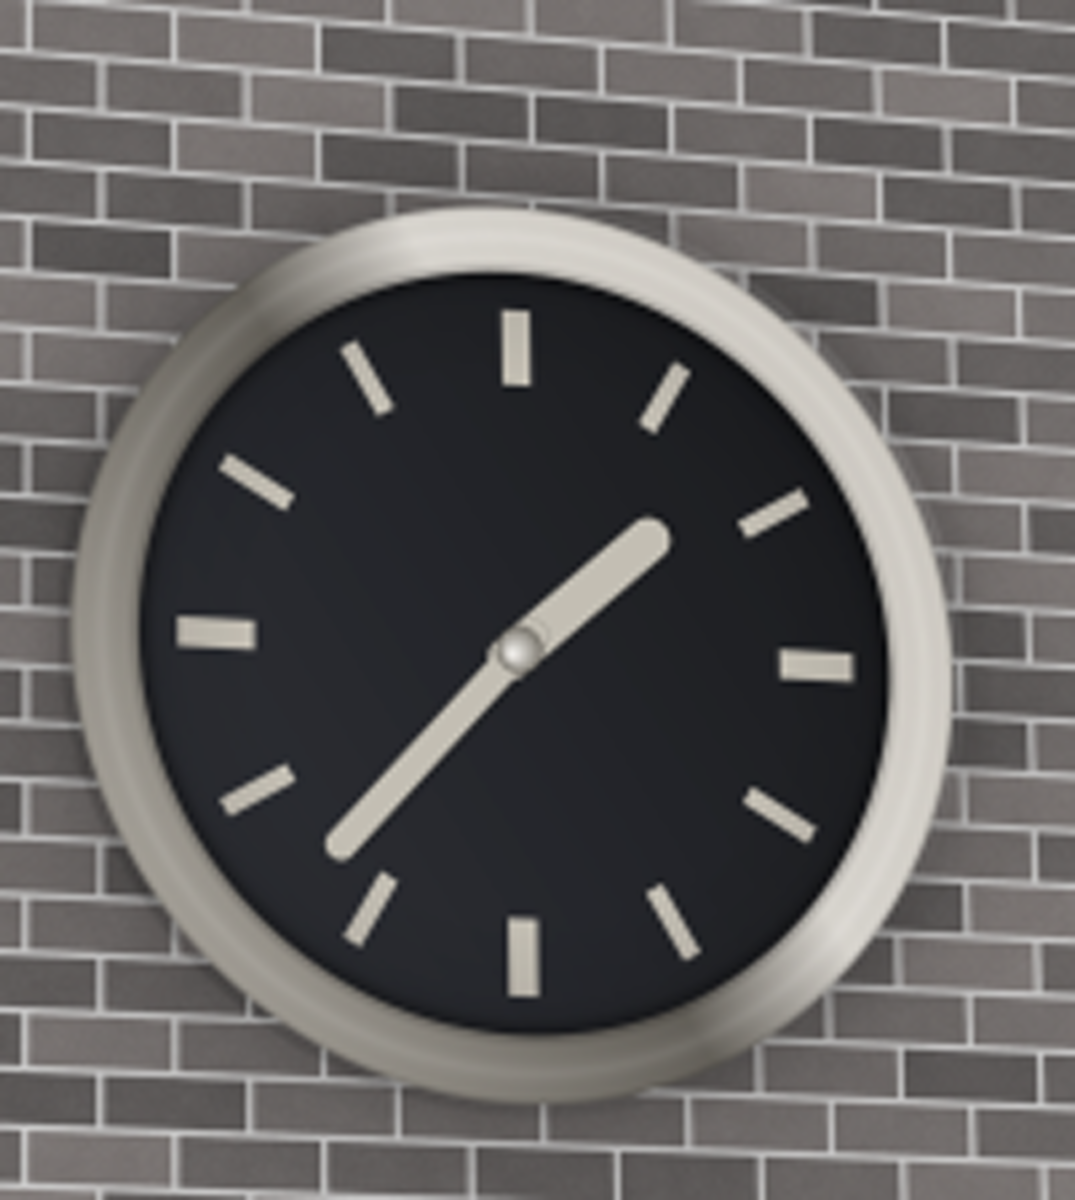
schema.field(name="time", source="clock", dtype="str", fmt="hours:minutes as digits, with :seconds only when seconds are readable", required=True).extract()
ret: 1:37
